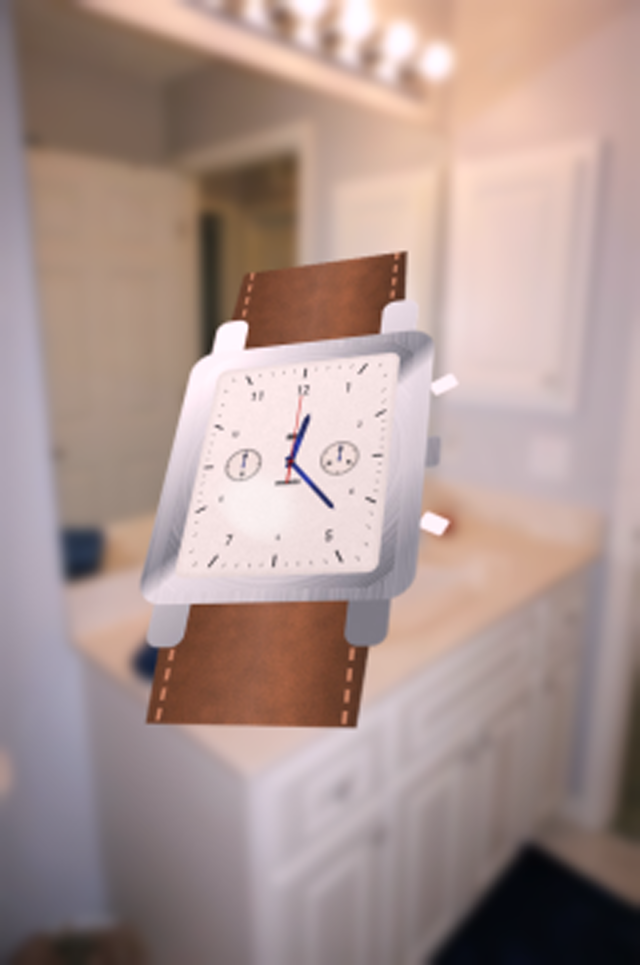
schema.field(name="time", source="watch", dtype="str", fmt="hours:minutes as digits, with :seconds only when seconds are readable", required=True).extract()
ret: 12:23
